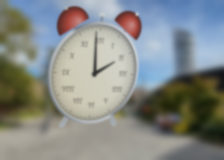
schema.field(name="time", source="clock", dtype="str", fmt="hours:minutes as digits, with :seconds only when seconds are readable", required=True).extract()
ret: 1:59
